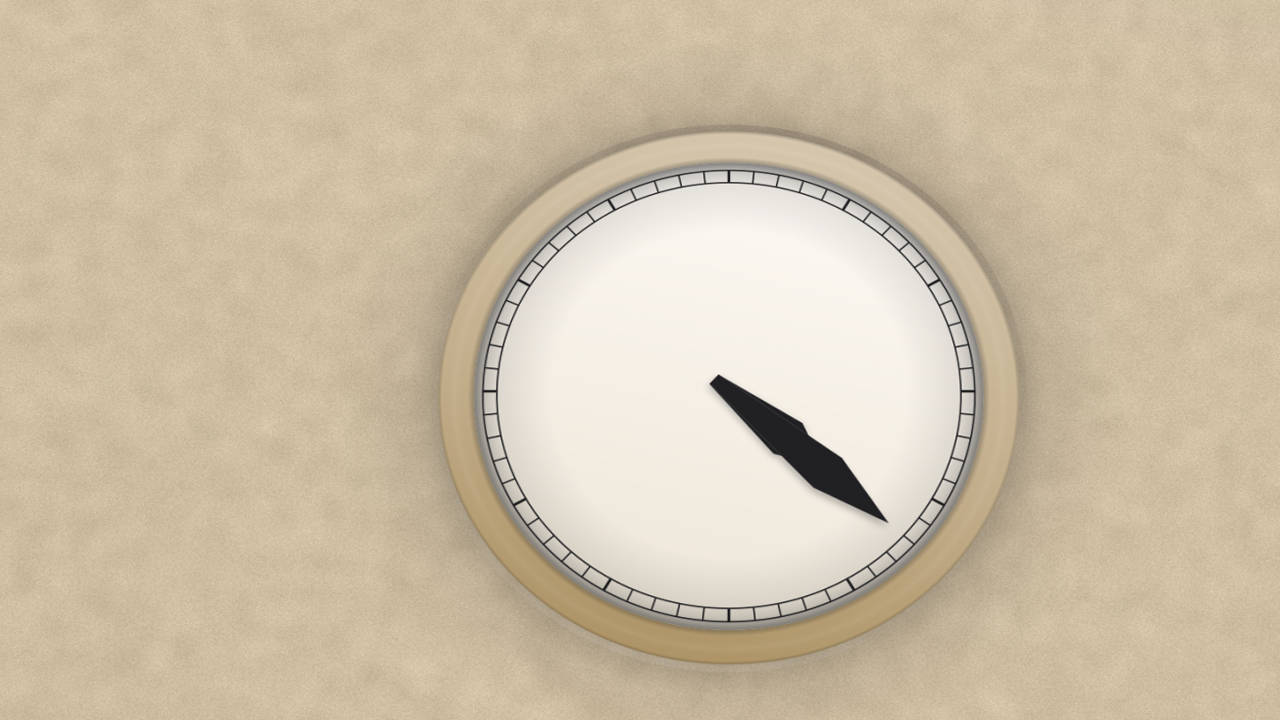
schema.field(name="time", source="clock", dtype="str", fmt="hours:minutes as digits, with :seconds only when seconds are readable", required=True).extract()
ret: 4:22
